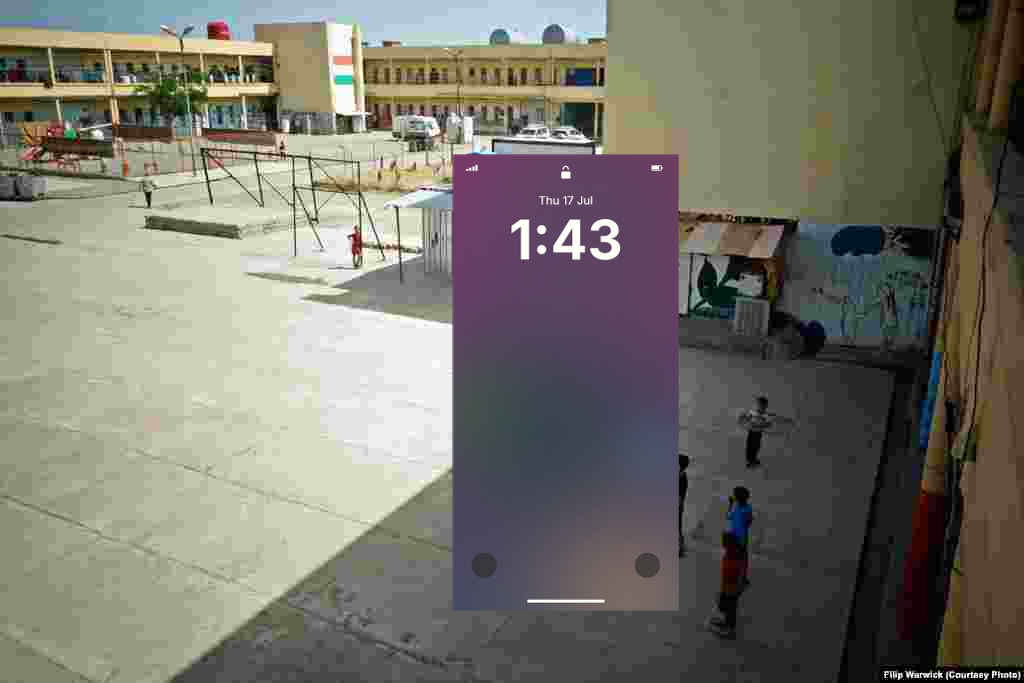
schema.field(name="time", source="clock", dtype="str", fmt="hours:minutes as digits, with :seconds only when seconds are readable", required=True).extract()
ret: 1:43
